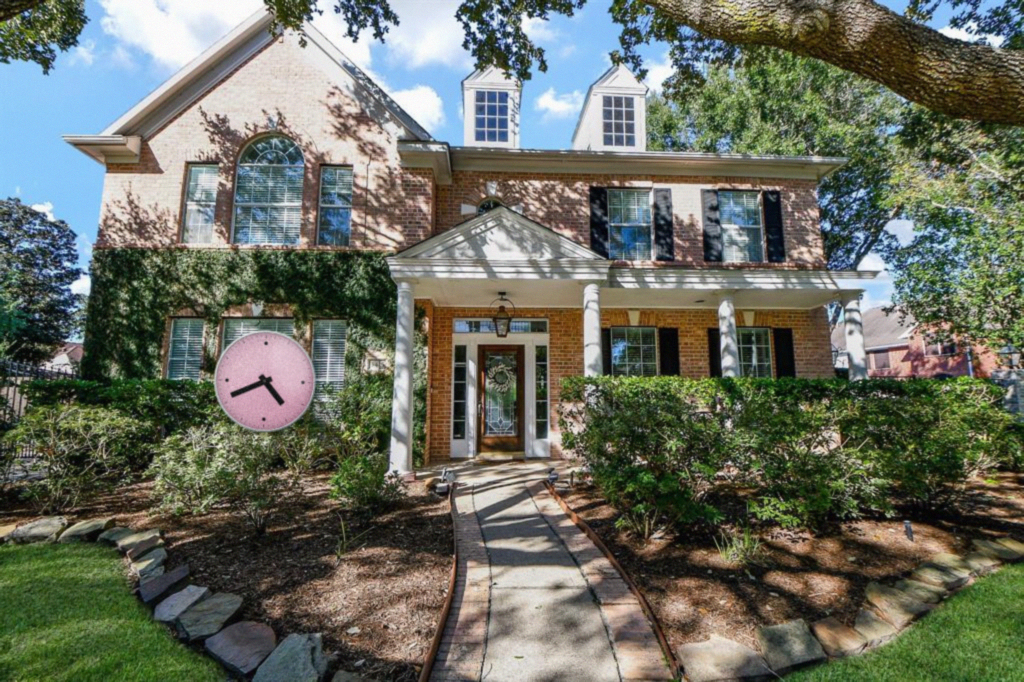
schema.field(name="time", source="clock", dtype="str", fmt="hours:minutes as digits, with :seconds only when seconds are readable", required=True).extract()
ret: 4:41
